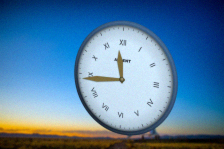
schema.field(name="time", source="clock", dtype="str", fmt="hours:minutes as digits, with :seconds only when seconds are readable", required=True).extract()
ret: 11:44
